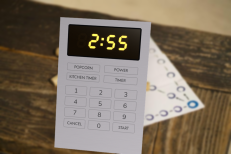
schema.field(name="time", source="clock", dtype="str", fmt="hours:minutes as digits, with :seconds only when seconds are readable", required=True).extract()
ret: 2:55
